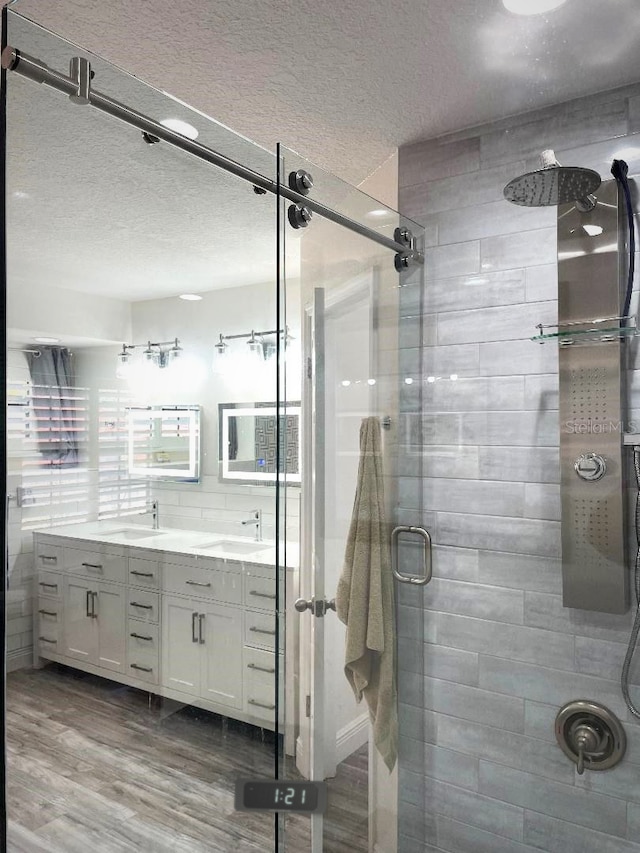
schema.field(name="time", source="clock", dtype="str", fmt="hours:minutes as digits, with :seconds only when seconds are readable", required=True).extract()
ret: 1:21
